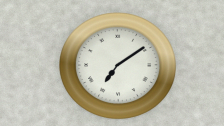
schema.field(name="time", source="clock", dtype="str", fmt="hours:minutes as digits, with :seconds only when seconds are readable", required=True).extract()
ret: 7:09
